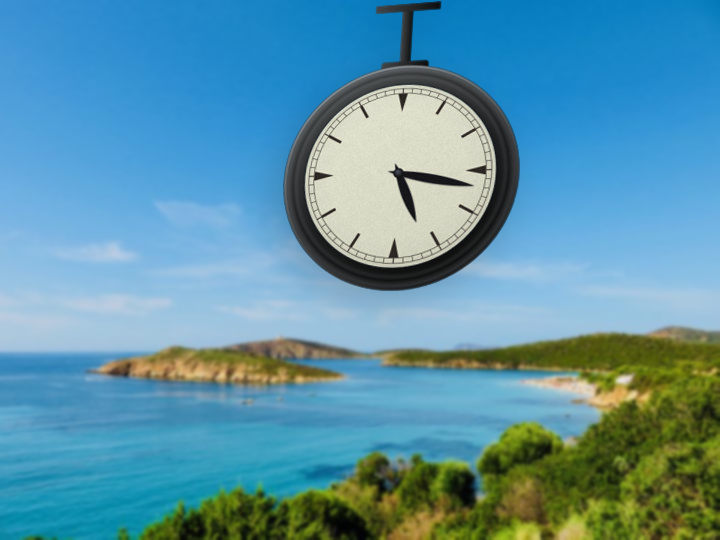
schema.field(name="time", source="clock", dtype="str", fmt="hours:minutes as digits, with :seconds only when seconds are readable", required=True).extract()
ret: 5:17
